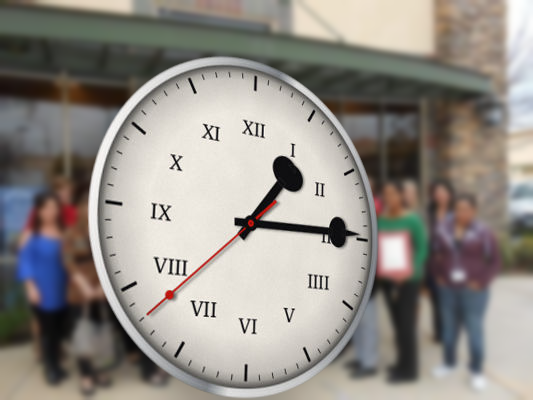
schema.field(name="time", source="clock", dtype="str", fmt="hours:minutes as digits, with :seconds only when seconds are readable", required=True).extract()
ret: 1:14:38
